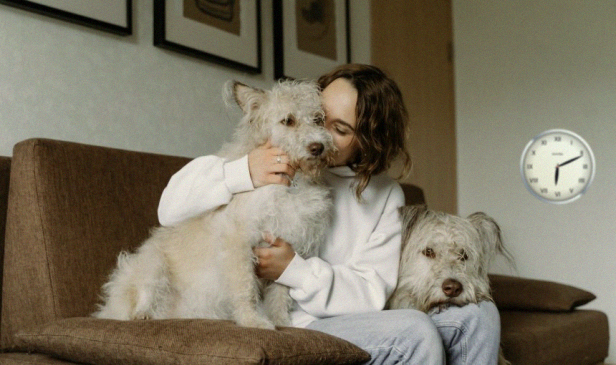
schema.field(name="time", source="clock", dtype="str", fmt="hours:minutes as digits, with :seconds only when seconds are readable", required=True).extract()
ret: 6:11
